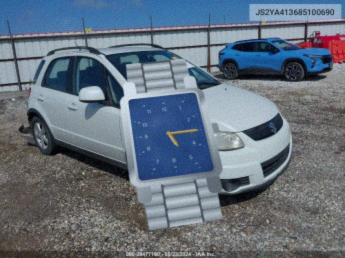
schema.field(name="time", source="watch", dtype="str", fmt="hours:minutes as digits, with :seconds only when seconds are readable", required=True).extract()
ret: 5:15
